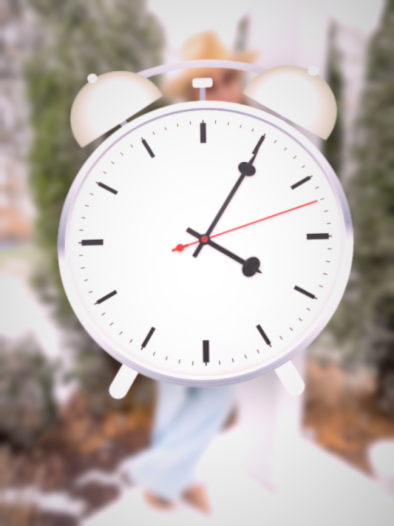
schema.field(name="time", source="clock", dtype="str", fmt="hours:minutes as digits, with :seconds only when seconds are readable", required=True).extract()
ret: 4:05:12
